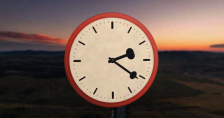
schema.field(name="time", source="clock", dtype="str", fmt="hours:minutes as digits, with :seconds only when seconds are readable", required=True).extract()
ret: 2:21
